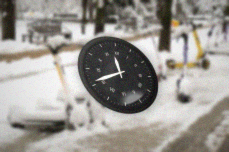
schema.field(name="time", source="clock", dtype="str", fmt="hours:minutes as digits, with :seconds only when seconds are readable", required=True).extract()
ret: 11:41
